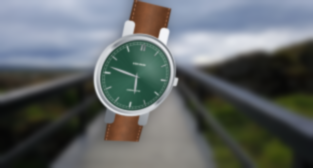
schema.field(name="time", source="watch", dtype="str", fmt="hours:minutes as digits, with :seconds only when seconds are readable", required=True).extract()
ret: 5:47
